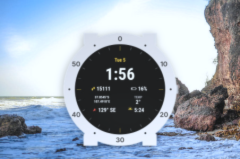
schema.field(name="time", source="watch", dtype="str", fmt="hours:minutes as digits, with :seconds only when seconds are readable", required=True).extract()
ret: 1:56
